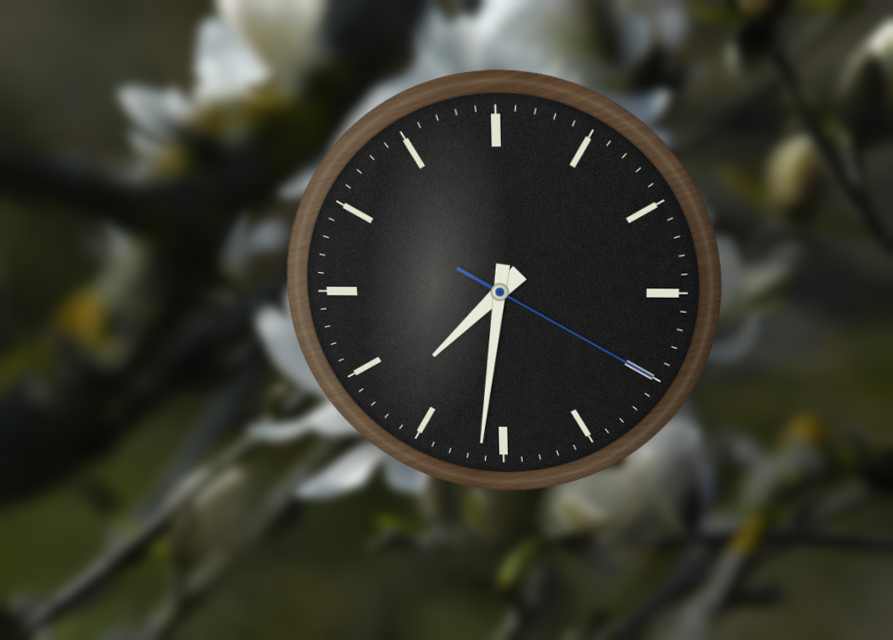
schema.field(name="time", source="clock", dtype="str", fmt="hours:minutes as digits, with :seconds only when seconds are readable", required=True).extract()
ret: 7:31:20
